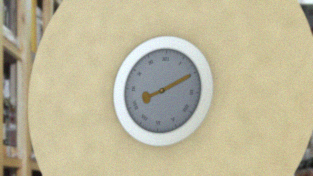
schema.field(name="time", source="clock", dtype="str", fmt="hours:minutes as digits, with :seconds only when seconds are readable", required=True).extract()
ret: 8:10
